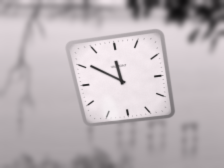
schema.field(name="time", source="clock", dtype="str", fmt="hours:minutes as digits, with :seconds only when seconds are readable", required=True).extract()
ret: 11:51
